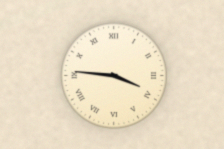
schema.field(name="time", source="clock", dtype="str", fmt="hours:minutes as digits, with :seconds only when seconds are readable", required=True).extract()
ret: 3:46
